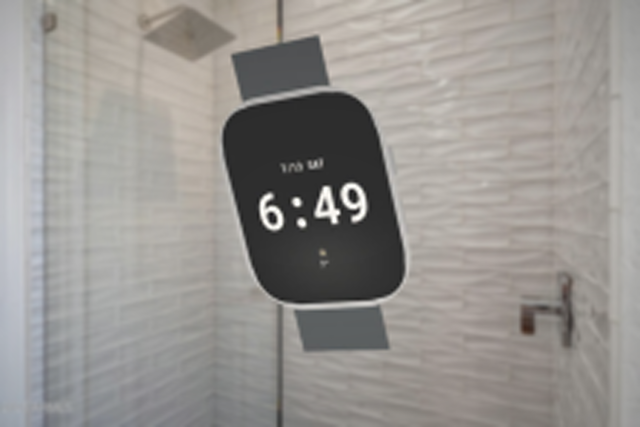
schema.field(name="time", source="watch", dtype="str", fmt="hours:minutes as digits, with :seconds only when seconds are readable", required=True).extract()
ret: 6:49
